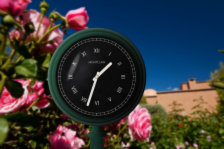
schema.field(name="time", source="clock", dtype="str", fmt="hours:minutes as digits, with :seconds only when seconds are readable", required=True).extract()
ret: 1:33
